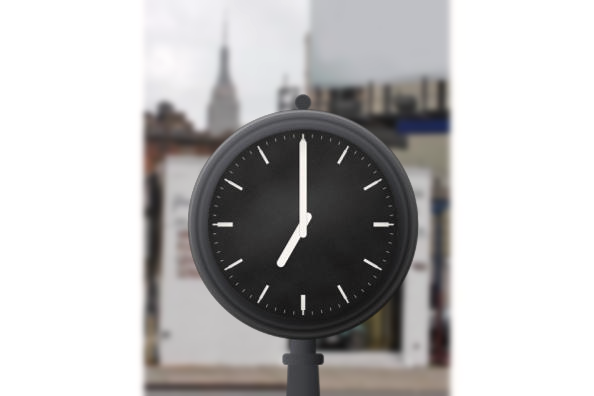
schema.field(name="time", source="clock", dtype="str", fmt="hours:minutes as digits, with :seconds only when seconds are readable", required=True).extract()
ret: 7:00
